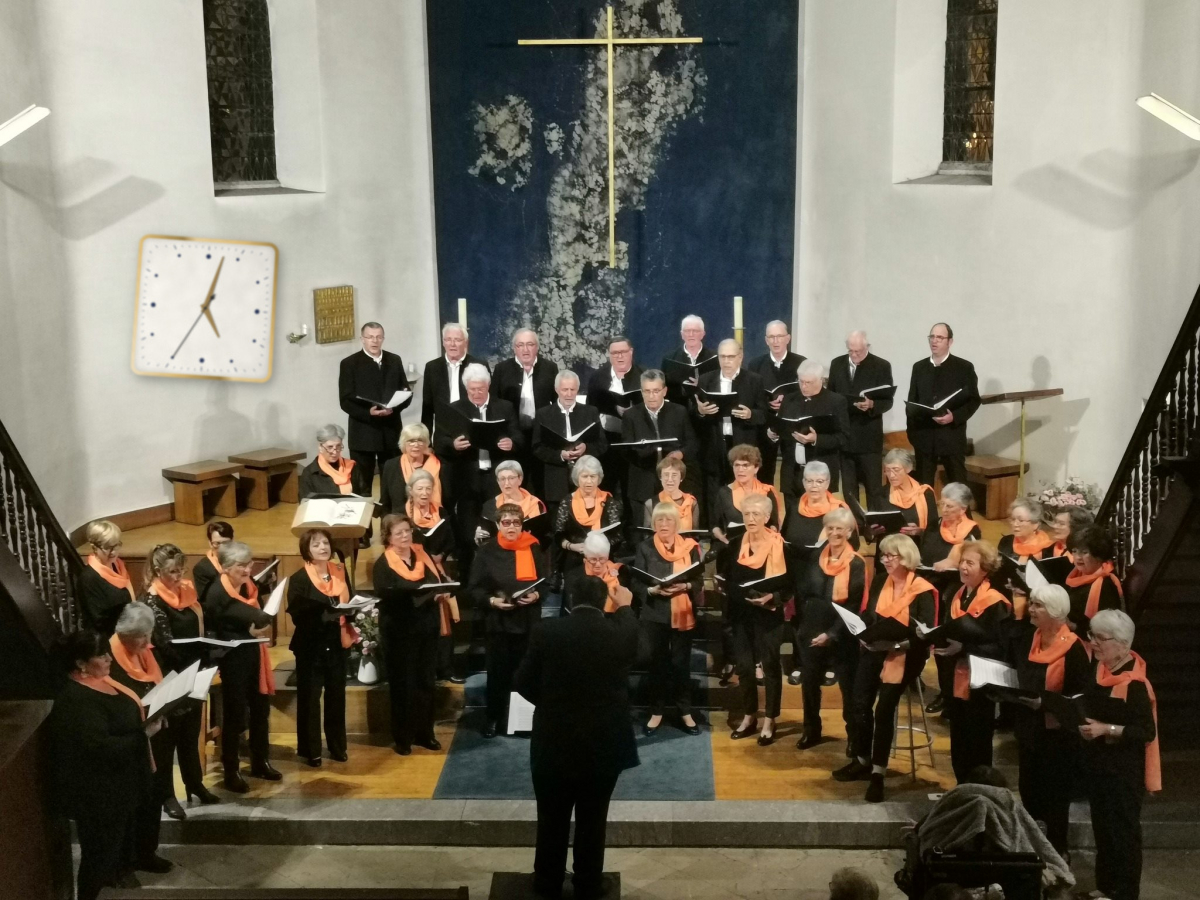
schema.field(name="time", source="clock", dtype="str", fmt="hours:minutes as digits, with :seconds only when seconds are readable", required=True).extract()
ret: 5:02:35
